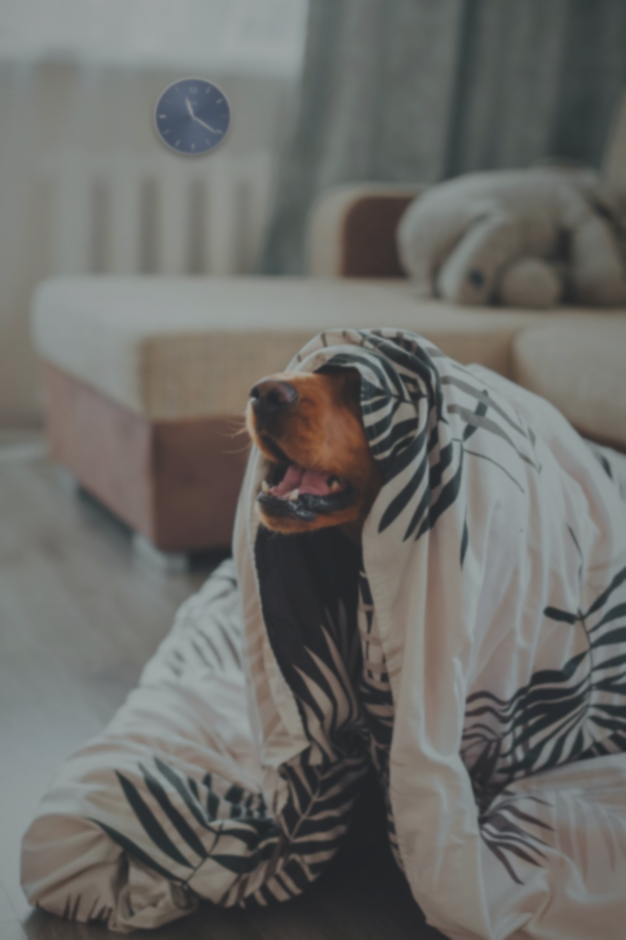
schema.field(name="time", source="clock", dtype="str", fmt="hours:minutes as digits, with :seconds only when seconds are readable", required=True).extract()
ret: 11:21
